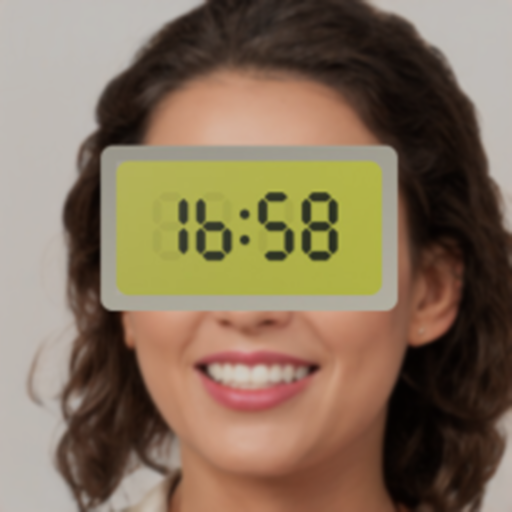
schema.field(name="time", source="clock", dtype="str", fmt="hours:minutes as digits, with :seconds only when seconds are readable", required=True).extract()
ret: 16:58
